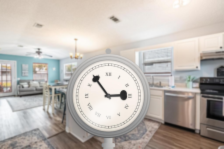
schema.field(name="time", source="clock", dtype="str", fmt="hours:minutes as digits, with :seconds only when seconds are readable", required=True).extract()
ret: 2:54
